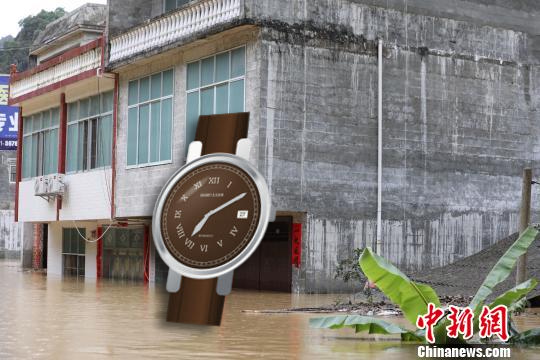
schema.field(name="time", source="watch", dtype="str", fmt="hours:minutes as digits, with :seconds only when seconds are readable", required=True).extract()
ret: 7:10
